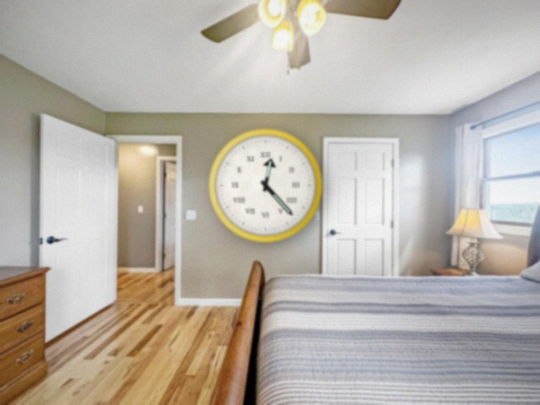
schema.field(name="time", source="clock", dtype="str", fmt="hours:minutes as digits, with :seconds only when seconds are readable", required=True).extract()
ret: 12:23
